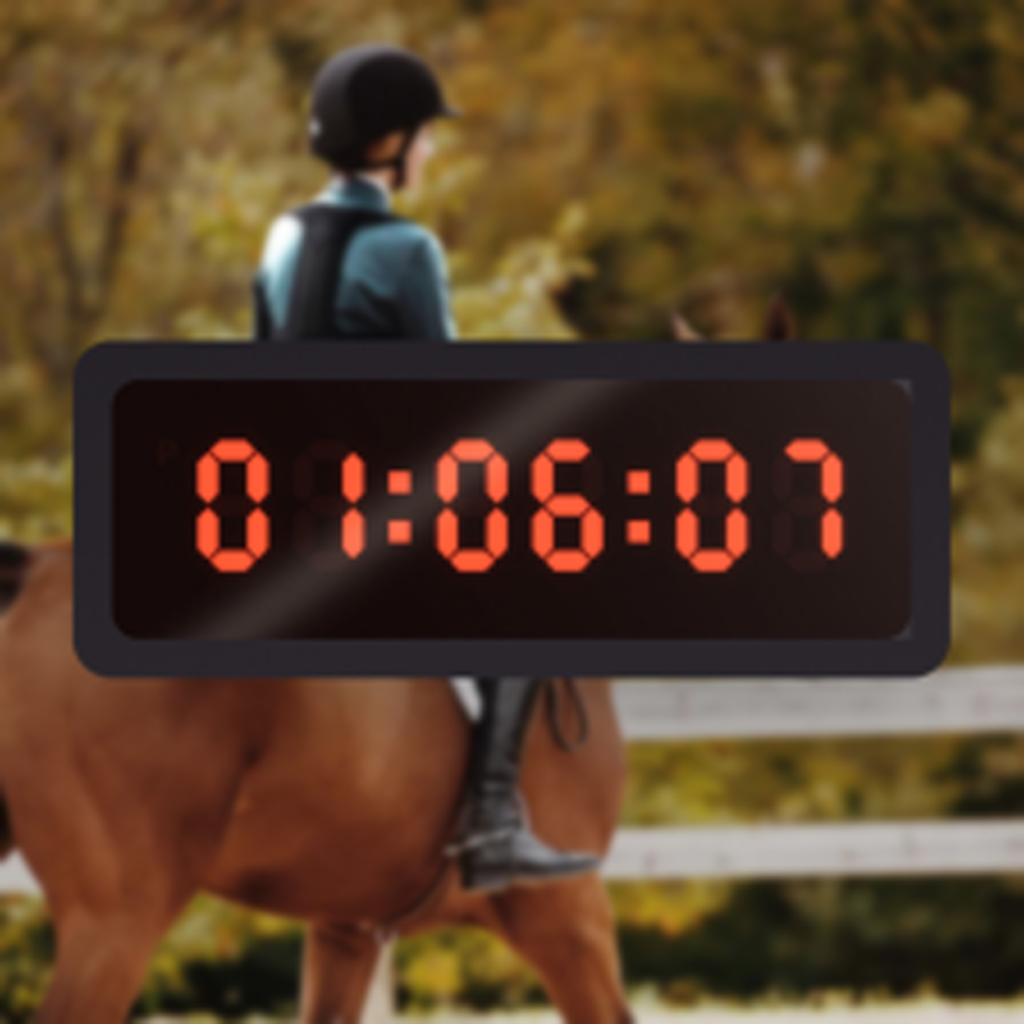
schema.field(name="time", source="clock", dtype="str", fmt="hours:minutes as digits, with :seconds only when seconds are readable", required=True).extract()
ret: 1:06:07
